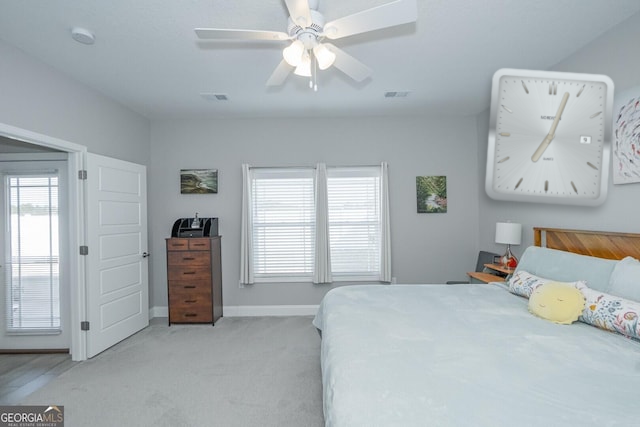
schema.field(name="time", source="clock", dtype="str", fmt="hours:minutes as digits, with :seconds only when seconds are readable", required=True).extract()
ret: 7:03
